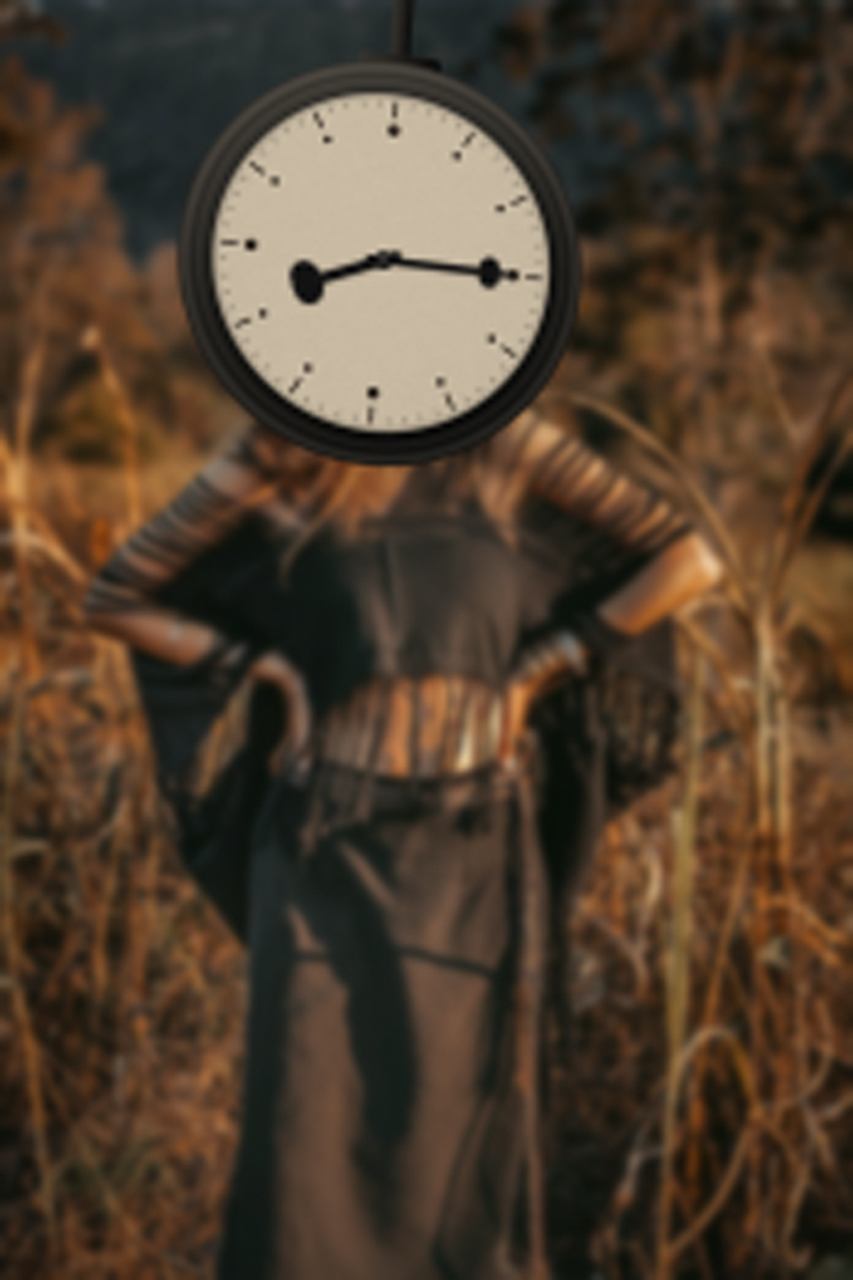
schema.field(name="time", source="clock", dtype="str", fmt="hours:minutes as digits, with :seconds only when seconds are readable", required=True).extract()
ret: 8:15
